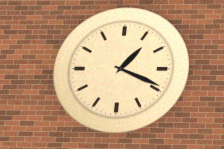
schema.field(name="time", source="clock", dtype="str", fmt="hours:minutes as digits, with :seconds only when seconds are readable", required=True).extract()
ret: 1:19
